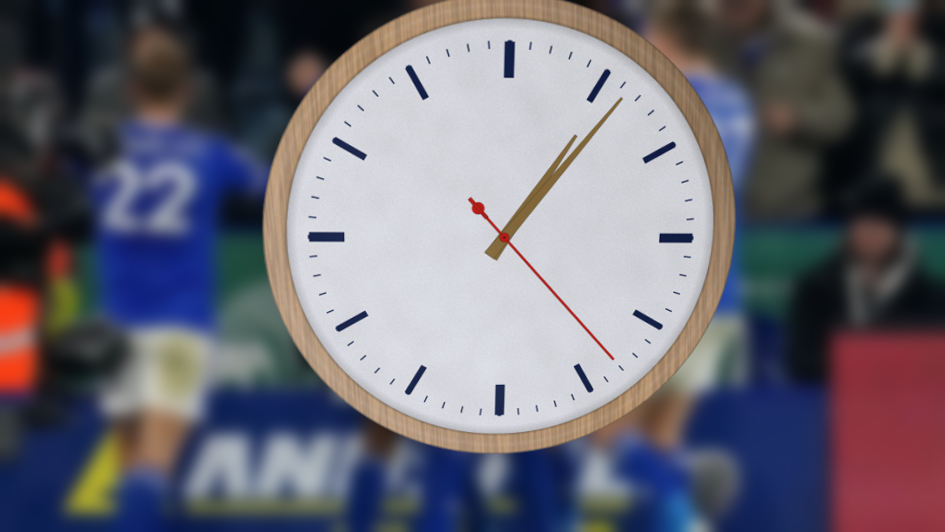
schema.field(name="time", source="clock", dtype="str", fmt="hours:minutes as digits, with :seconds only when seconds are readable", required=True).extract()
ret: 1:06:23
